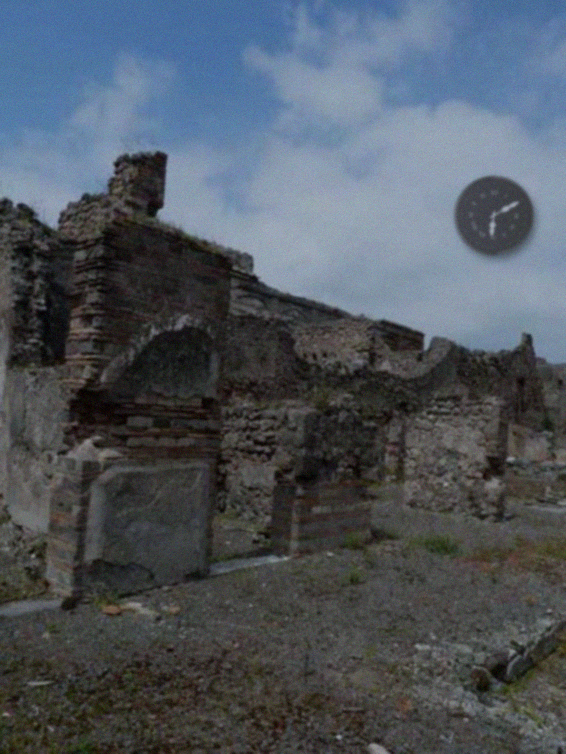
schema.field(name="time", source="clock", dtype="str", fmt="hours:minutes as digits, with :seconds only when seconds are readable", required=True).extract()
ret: 6:10
